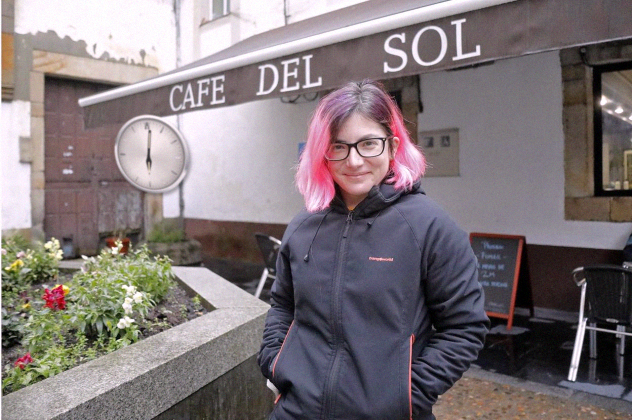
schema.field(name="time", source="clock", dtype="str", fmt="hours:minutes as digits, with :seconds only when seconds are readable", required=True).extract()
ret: 6:01
